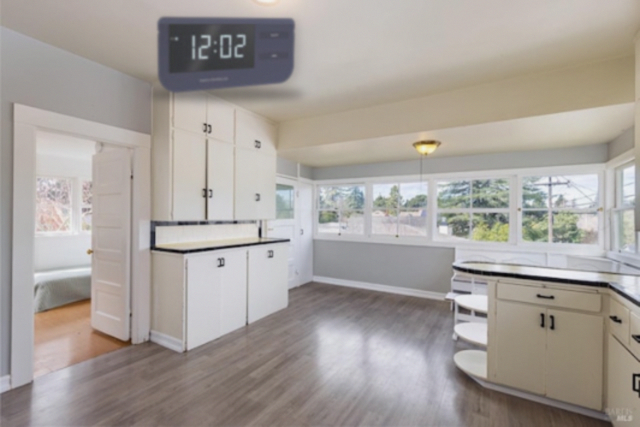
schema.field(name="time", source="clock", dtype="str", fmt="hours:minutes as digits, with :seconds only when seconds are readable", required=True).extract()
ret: 12:02
